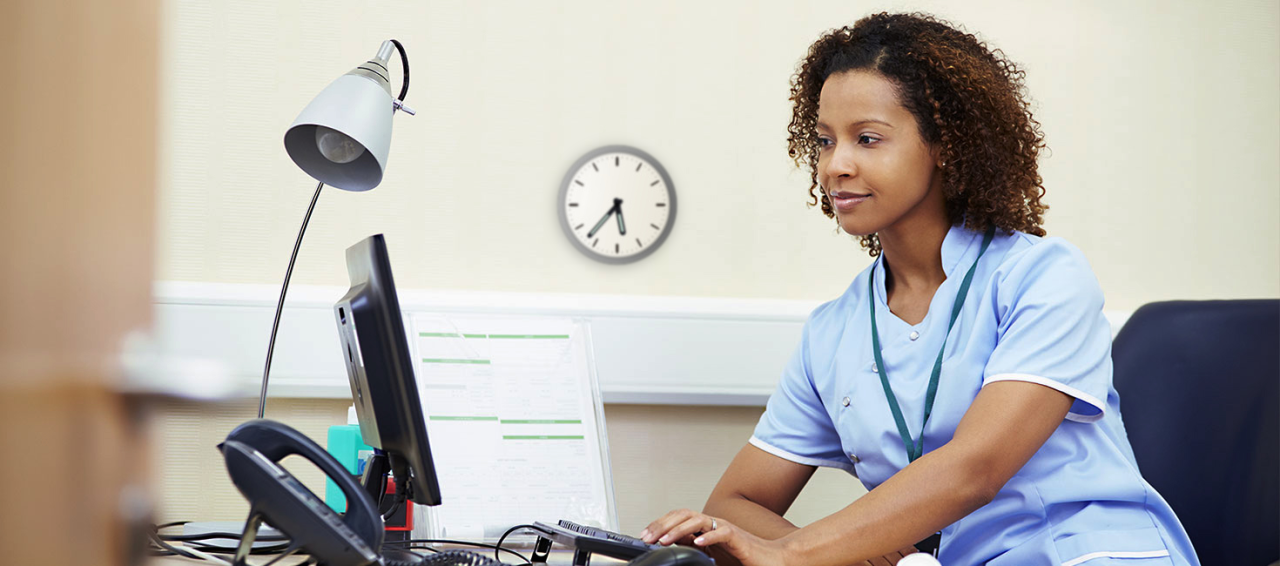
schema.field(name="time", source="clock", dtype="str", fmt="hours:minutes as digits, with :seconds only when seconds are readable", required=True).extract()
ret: 5:37
